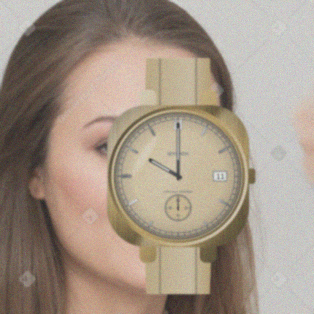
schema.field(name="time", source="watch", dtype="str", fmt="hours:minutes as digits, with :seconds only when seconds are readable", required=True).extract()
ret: 10:00
